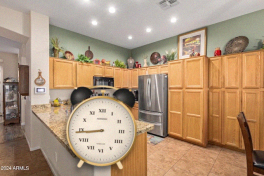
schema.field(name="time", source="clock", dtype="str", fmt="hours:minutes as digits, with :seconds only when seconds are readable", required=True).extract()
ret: 8:44
